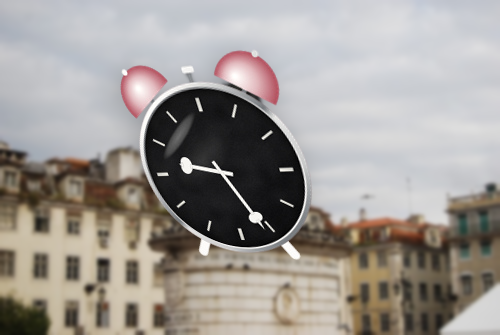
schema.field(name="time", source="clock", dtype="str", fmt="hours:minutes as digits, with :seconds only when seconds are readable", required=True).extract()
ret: 9:26
